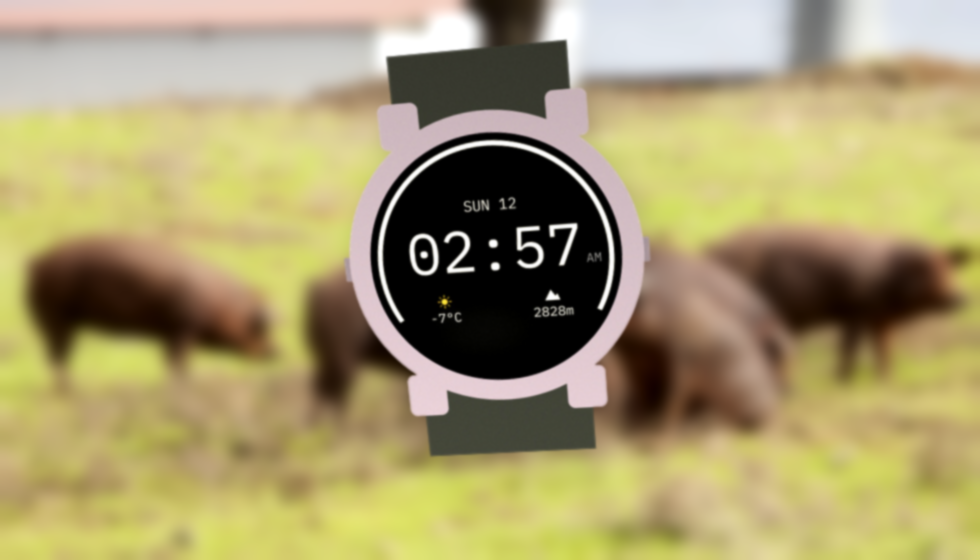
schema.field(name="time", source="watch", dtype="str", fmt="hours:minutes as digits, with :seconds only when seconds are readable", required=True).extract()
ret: 2:57
